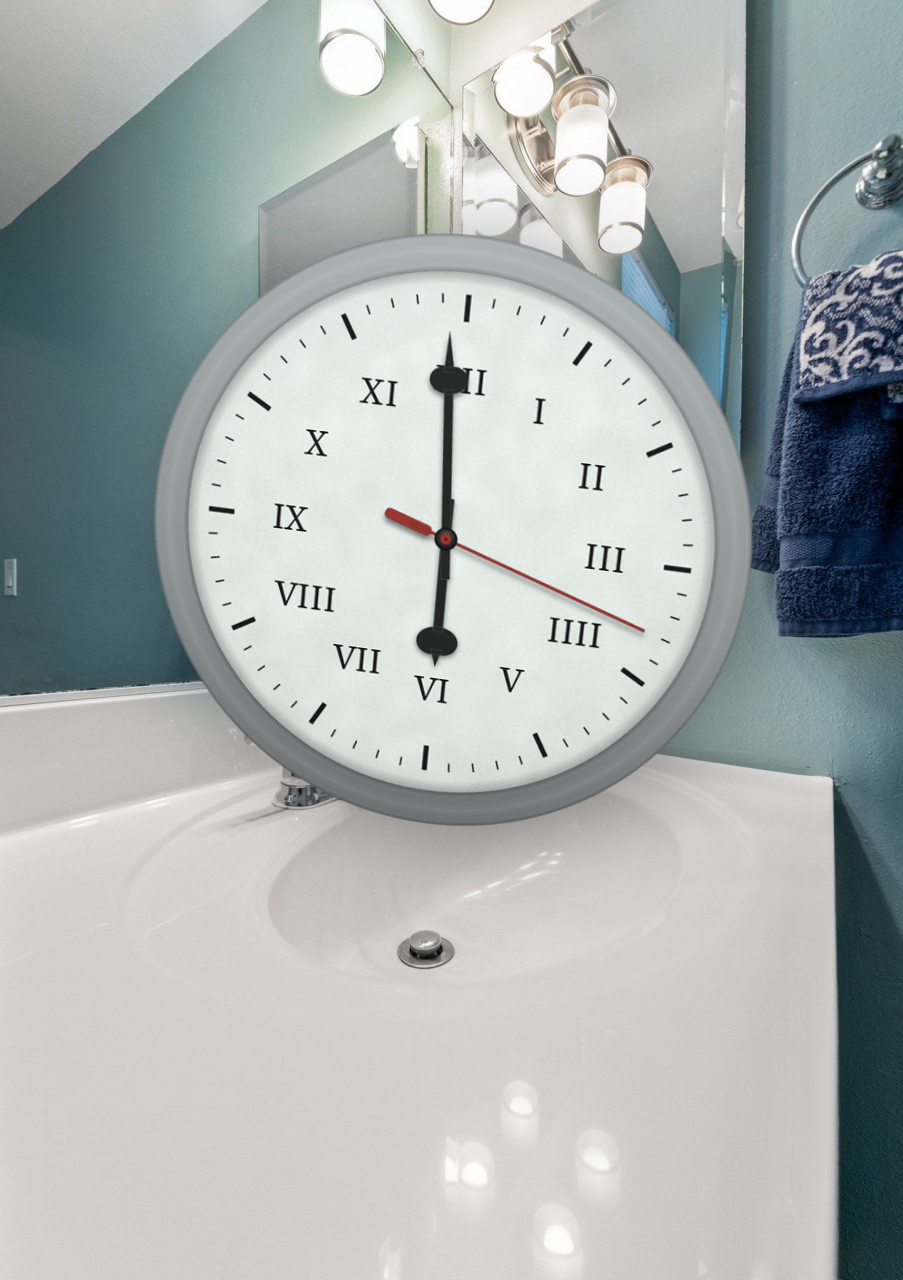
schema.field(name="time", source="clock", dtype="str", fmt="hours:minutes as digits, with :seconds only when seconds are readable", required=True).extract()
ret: 5:59:18
